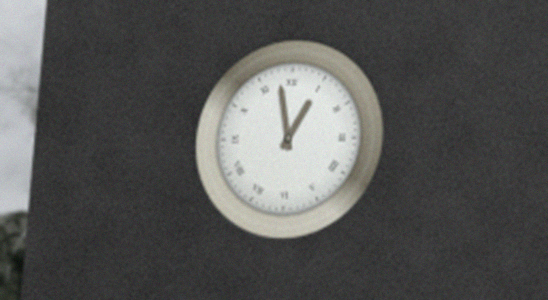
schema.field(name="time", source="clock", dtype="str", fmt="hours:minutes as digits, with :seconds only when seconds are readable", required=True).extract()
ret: 12:58
